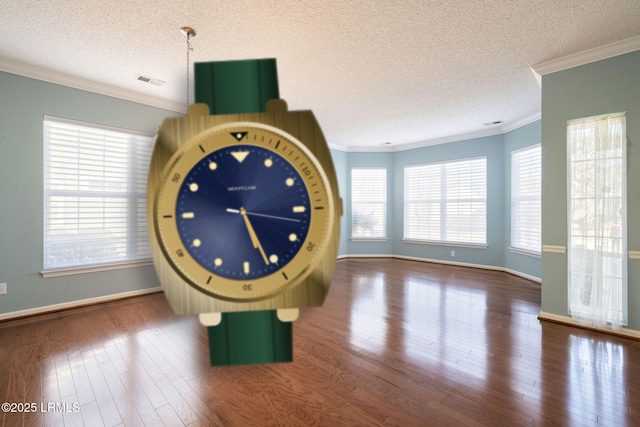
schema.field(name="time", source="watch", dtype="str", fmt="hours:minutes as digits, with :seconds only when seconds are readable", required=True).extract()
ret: 5:26:17
